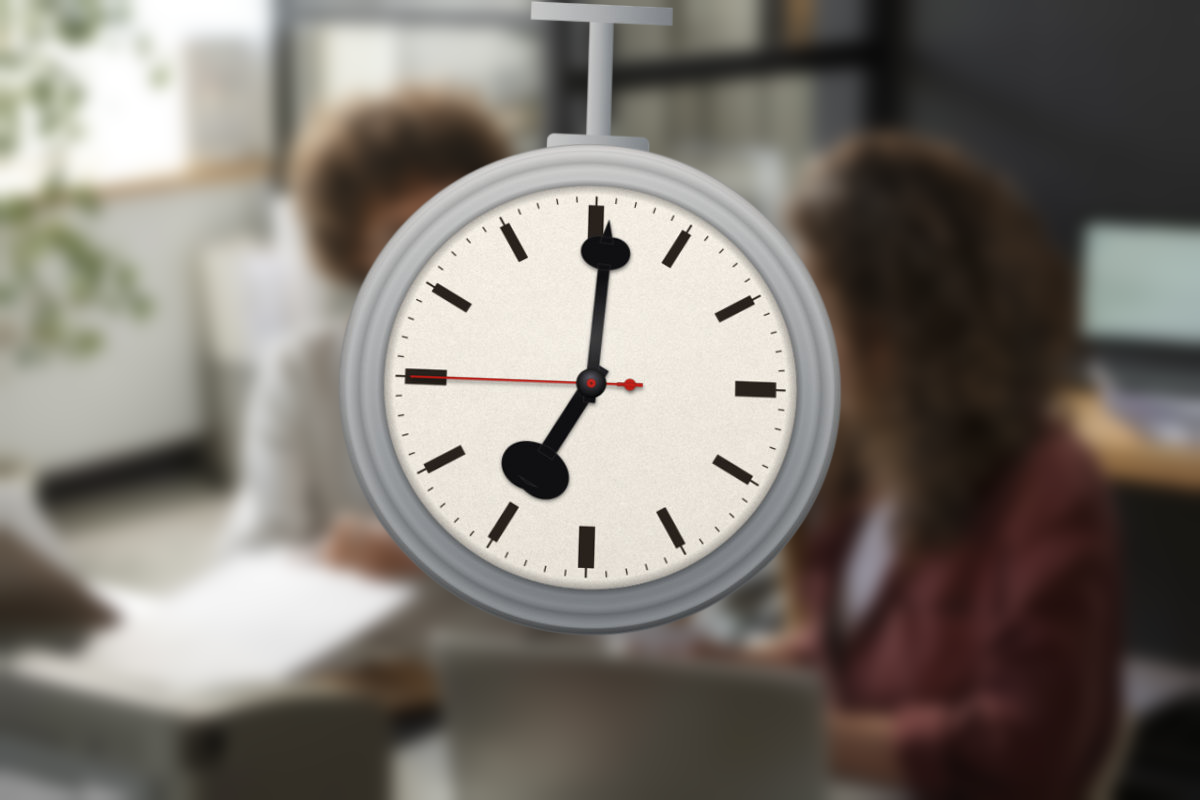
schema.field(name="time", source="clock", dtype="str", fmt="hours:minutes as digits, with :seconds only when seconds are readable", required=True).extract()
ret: 7:00:45
